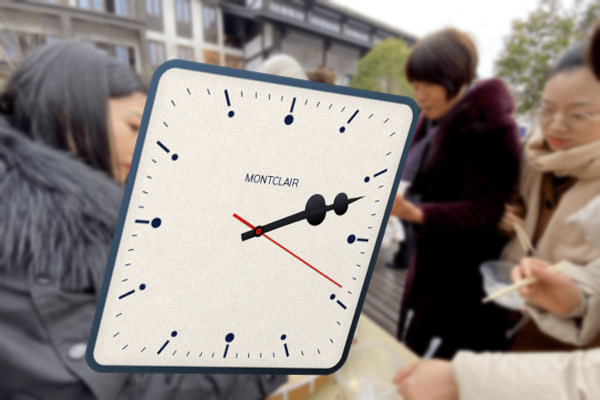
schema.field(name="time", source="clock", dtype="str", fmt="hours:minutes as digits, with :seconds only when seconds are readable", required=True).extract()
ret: 2:11:19
